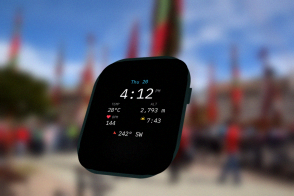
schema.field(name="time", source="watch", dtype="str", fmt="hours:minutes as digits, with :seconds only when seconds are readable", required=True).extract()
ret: 4:12
